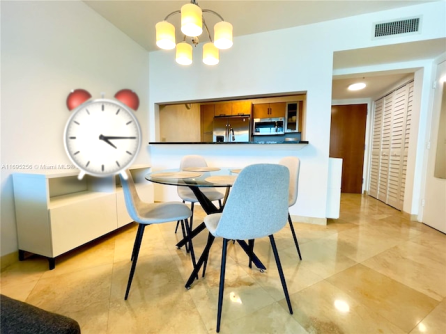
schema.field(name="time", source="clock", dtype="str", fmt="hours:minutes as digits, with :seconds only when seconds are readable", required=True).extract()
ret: 4:15
